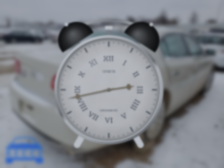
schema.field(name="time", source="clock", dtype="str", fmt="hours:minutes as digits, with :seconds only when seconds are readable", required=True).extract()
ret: 2:43
